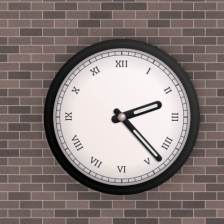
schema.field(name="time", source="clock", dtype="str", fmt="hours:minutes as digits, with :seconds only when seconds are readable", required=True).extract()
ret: 2:23
